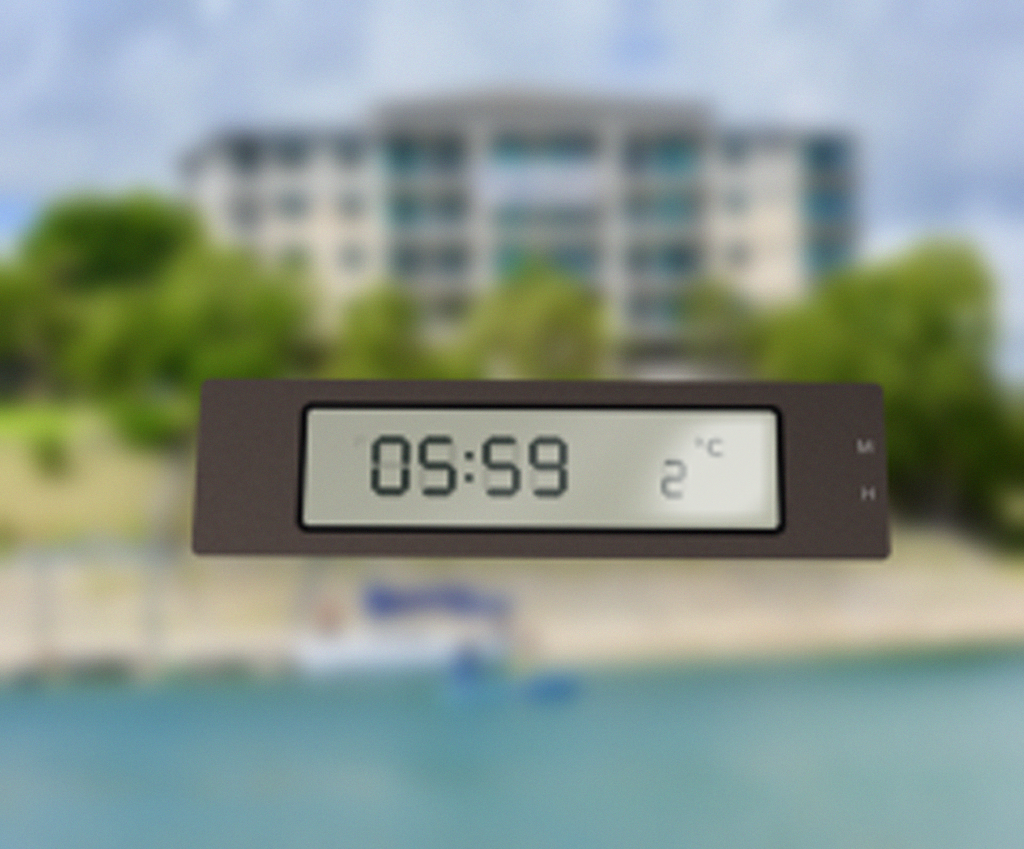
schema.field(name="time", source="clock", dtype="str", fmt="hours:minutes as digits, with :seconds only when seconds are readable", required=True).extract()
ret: 5:59
